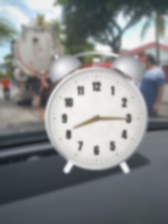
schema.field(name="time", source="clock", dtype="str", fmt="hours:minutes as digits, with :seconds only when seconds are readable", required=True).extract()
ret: 8:15
